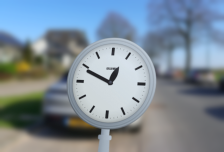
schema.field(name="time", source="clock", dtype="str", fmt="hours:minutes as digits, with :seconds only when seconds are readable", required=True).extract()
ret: 12:49
